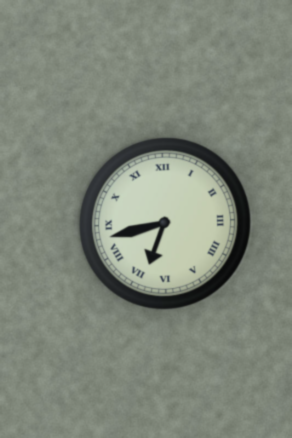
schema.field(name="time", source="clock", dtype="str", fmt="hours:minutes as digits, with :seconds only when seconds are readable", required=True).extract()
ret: 6:43
